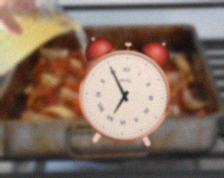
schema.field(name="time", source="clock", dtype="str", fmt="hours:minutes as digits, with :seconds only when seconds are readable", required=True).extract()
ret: 6:55
